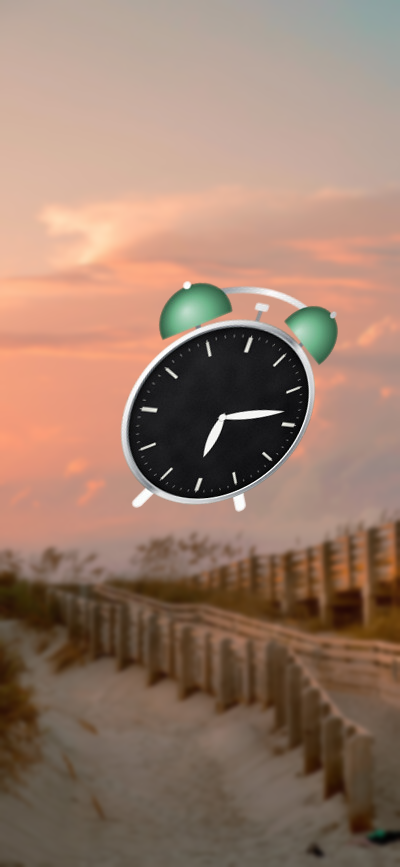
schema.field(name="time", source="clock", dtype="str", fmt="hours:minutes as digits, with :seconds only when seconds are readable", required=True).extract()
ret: 6:13
